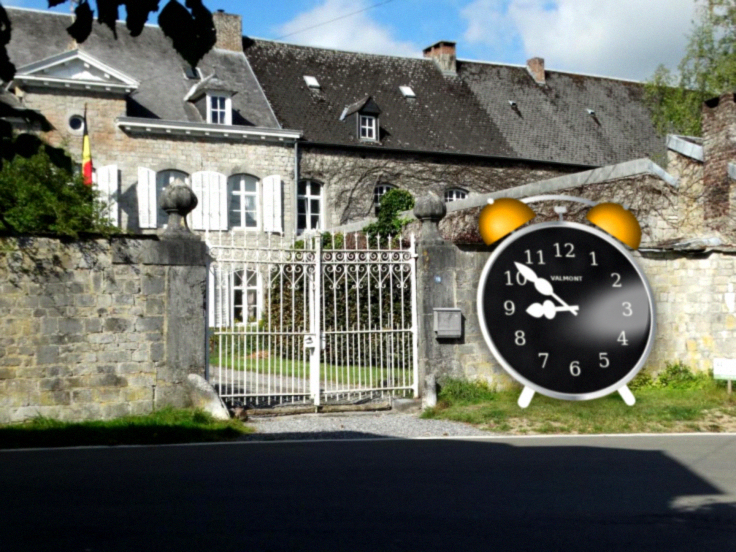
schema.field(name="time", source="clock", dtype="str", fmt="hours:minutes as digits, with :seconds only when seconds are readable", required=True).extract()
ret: 8:52
